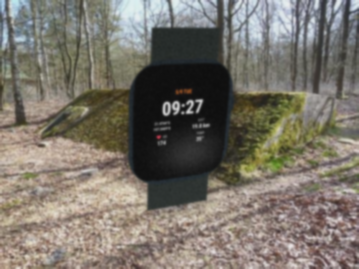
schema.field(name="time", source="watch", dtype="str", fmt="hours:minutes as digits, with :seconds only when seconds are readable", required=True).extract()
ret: 9:27
